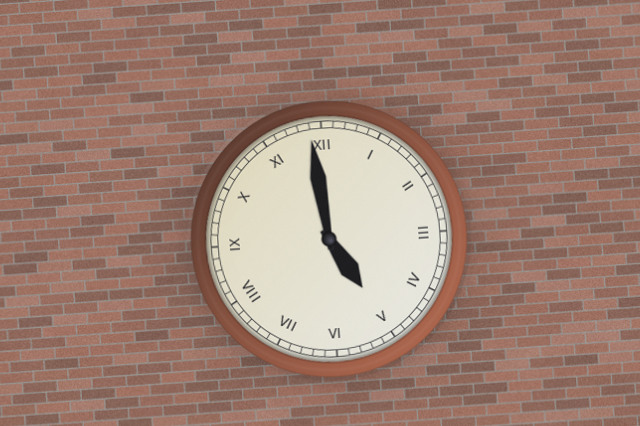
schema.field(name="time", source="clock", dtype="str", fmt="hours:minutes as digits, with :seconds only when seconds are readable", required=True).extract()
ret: 4:59
